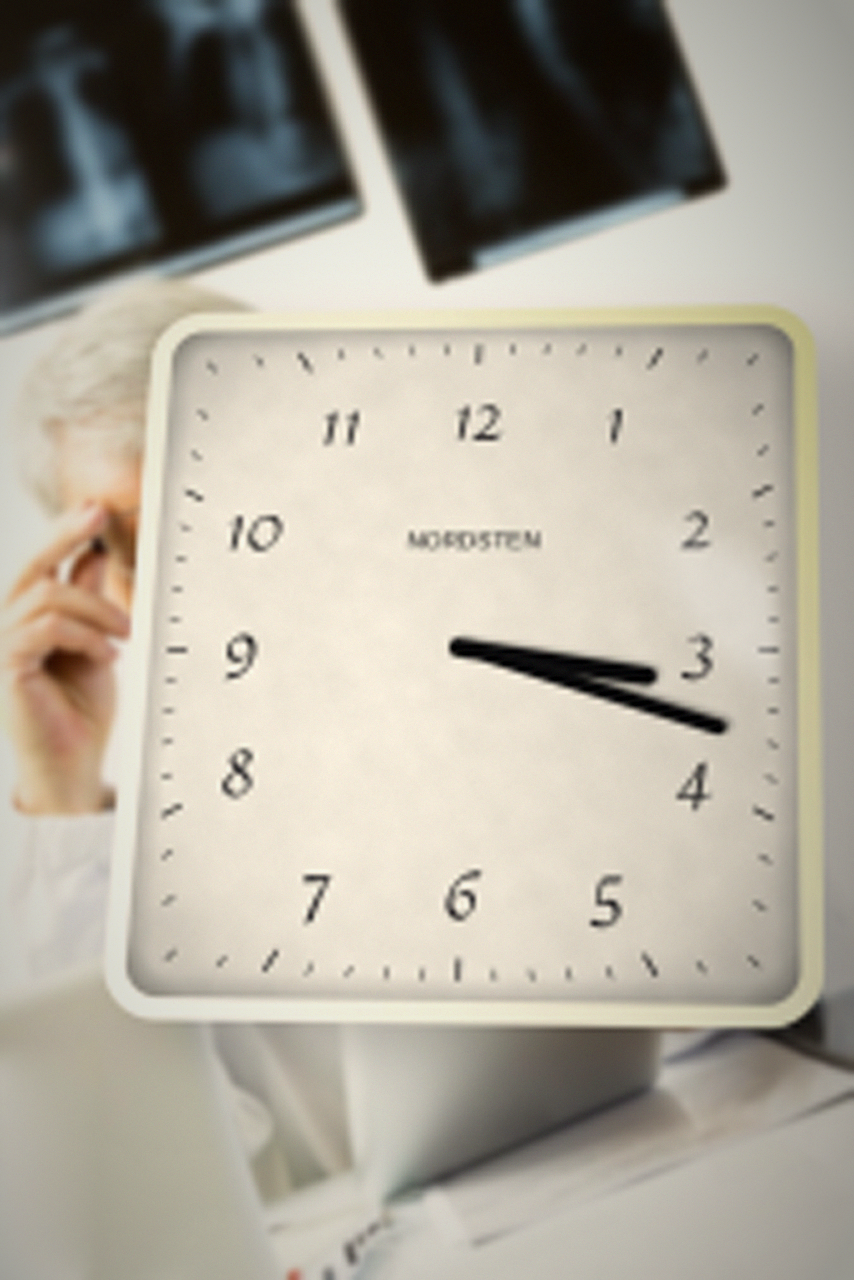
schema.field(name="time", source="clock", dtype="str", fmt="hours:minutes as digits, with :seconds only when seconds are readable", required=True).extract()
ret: 3:18
